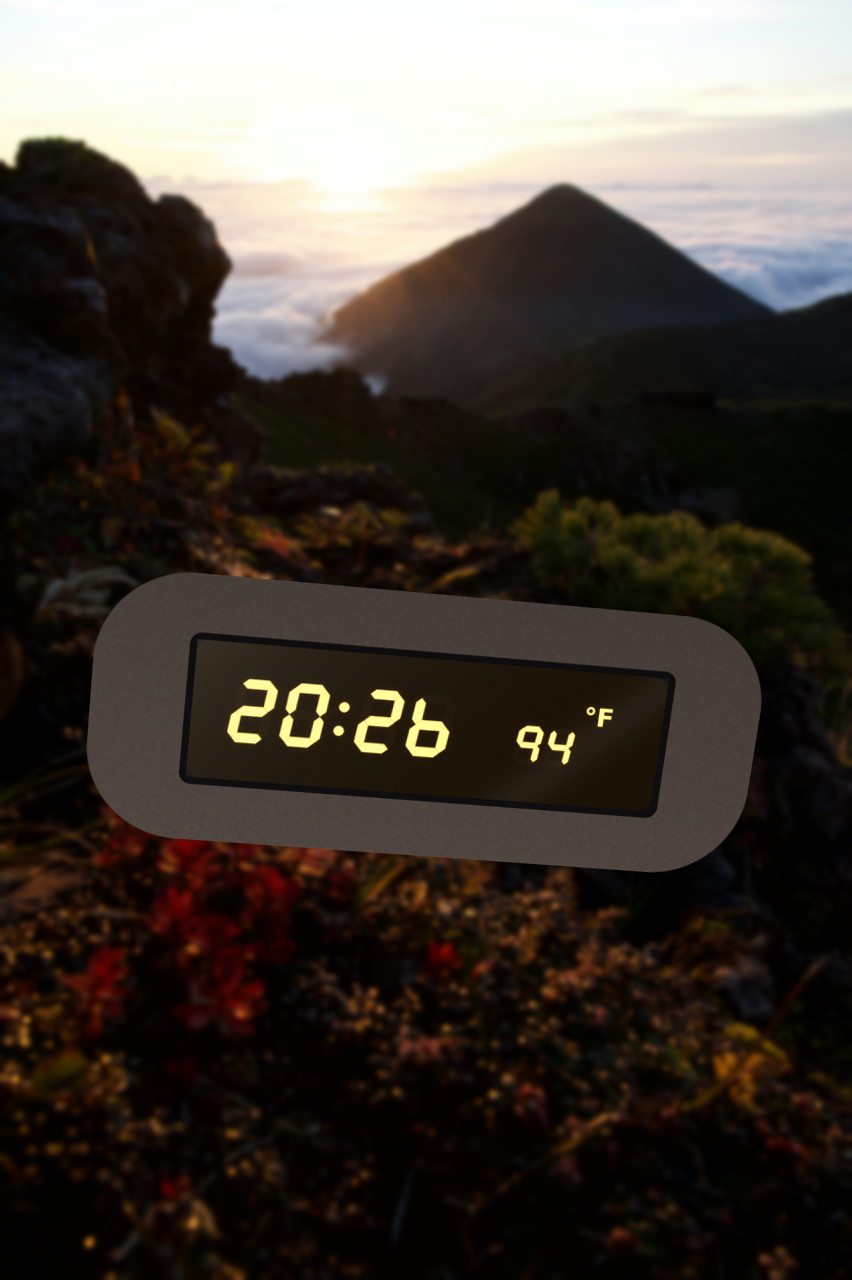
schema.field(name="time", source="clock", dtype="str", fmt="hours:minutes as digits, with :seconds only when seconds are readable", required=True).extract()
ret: 20:26
